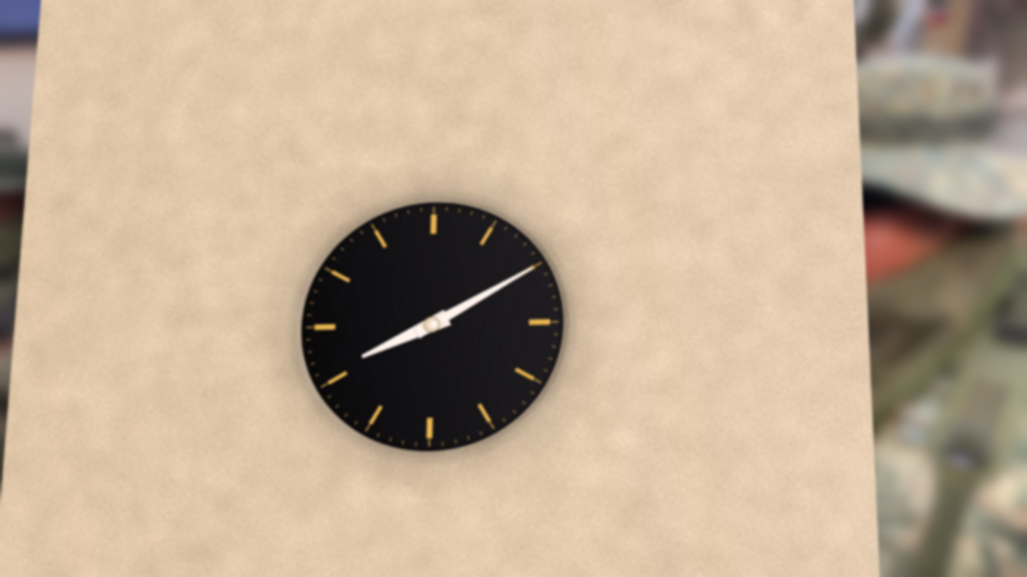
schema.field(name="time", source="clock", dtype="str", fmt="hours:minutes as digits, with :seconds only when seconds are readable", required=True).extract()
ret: 8:10
